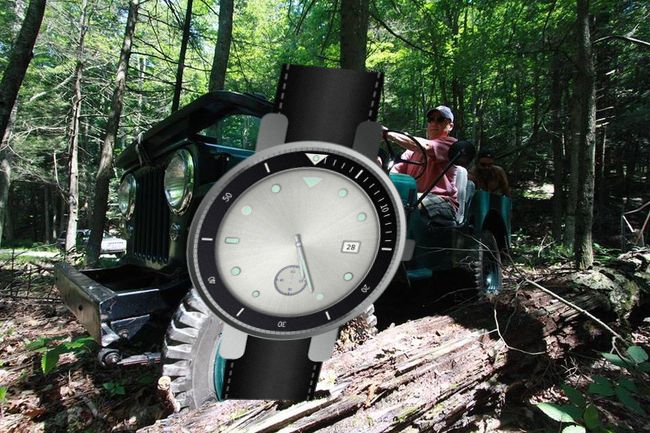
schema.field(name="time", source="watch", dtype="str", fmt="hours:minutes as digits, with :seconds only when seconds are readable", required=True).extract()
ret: 5:26
